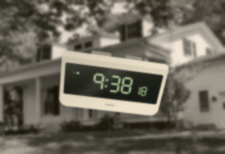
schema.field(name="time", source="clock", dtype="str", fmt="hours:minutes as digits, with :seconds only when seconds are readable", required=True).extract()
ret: 9:38
